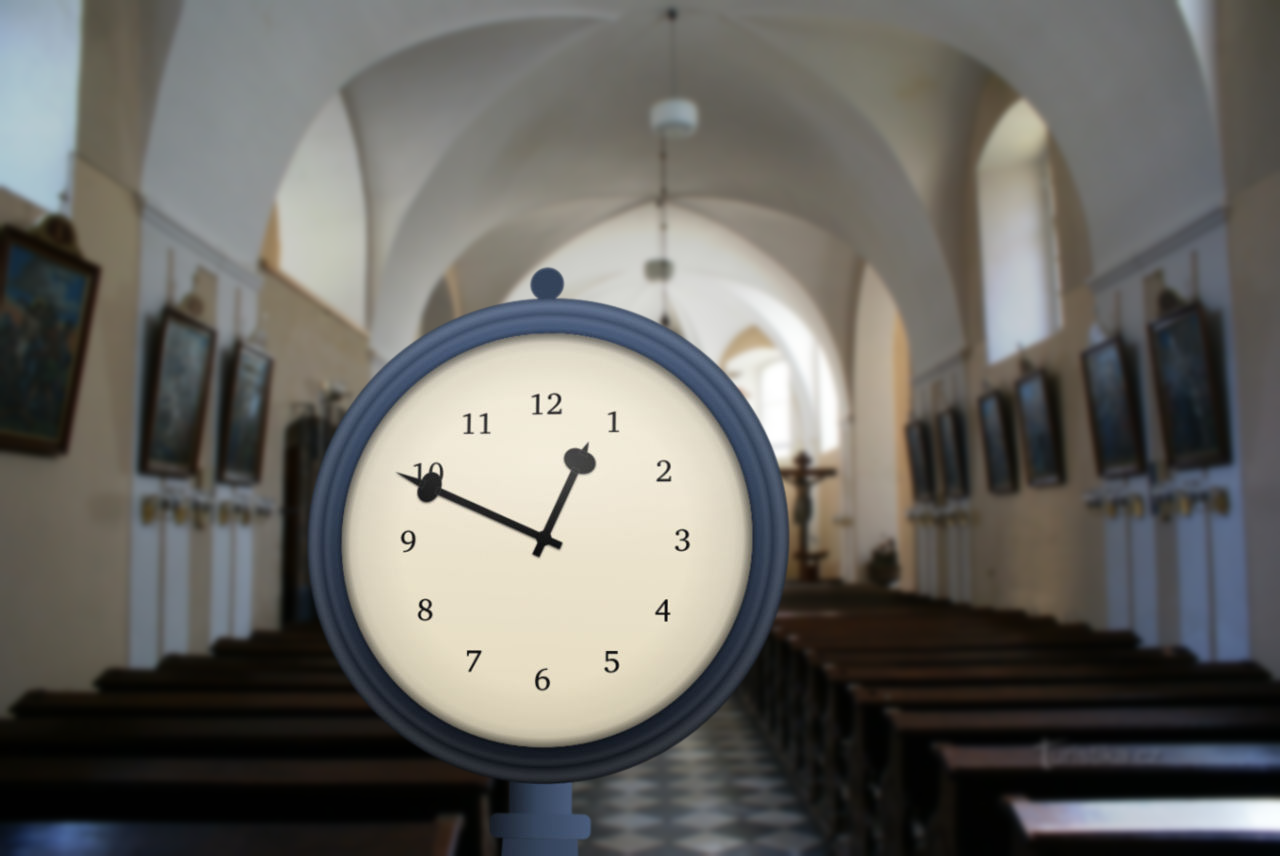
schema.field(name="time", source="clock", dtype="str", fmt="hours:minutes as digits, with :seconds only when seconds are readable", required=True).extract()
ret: 12:49
